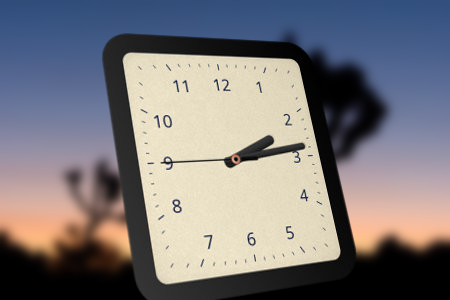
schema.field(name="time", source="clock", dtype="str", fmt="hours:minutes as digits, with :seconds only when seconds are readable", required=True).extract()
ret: 2:13:45
